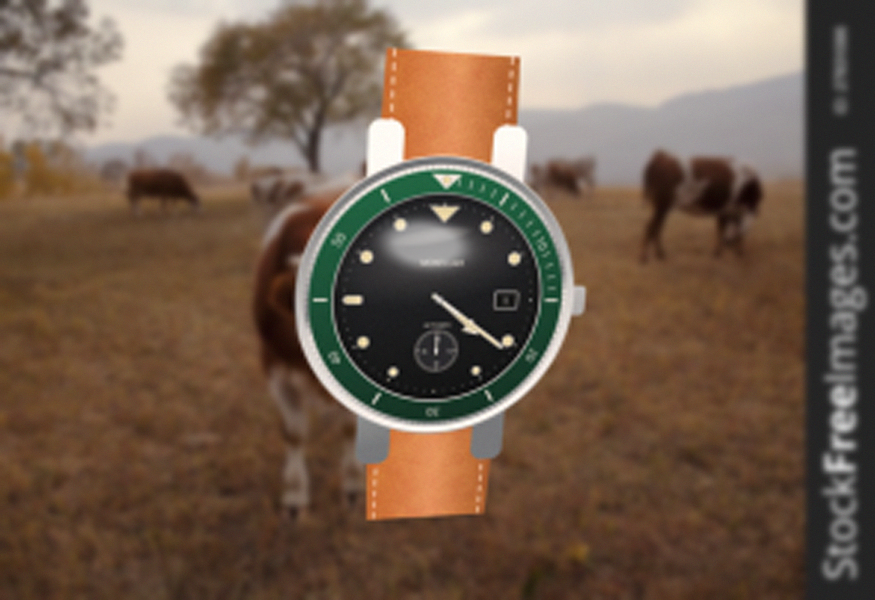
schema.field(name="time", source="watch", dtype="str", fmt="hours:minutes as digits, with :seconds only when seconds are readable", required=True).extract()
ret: 4:21
